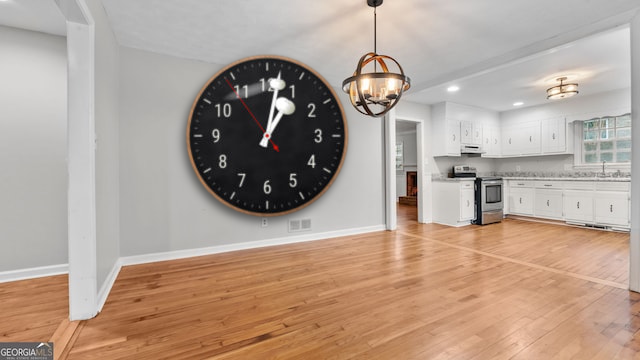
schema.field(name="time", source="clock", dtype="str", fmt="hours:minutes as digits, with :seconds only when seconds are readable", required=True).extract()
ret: 1:01:54
